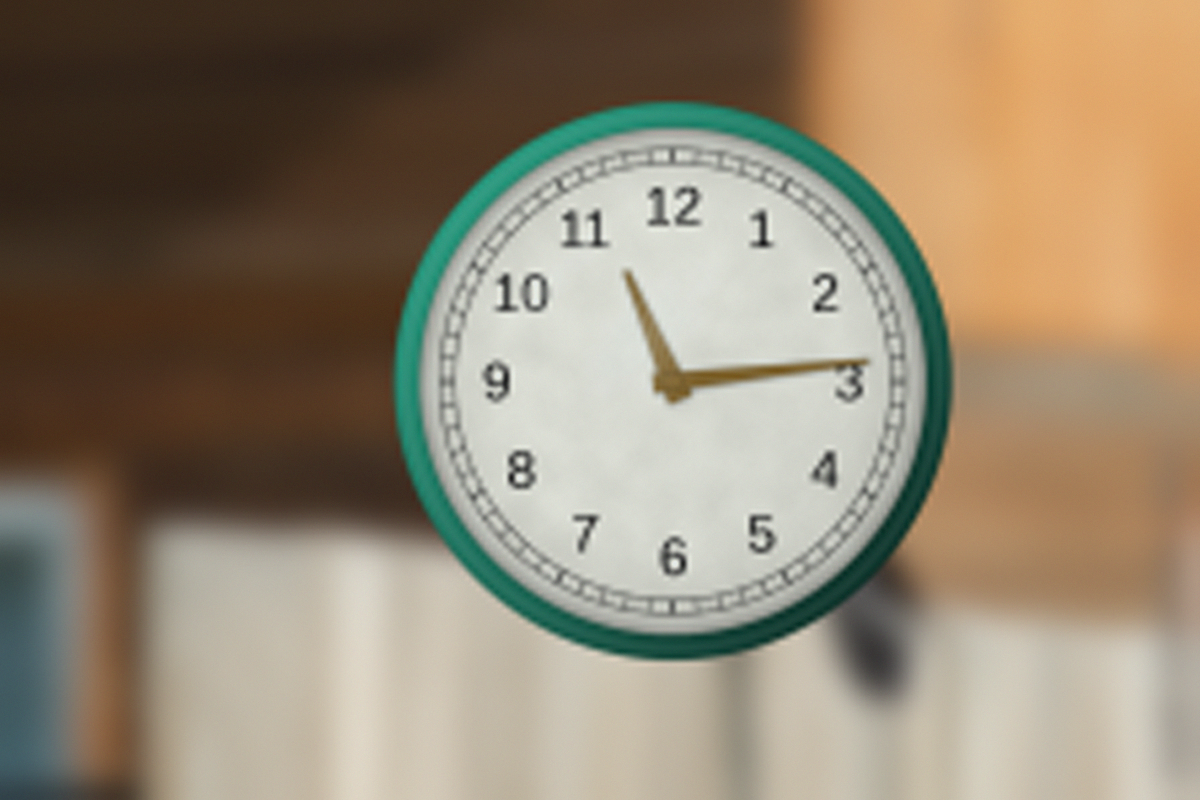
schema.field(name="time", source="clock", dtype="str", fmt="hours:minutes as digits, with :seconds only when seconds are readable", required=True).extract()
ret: 11:14
